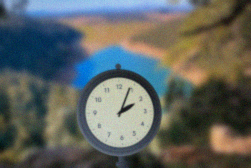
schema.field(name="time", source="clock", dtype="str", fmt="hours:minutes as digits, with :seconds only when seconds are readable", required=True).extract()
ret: 2:04
